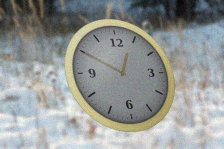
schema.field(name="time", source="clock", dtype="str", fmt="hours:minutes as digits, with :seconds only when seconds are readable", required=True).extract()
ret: 12:50
